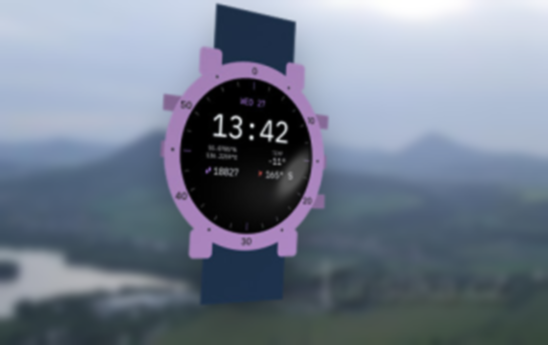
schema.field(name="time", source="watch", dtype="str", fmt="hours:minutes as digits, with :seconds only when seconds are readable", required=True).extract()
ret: 13:42
